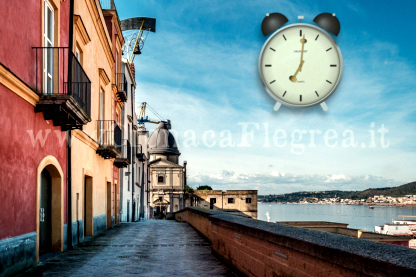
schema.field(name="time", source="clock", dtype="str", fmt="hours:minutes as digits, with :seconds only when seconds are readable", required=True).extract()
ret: 7:01
